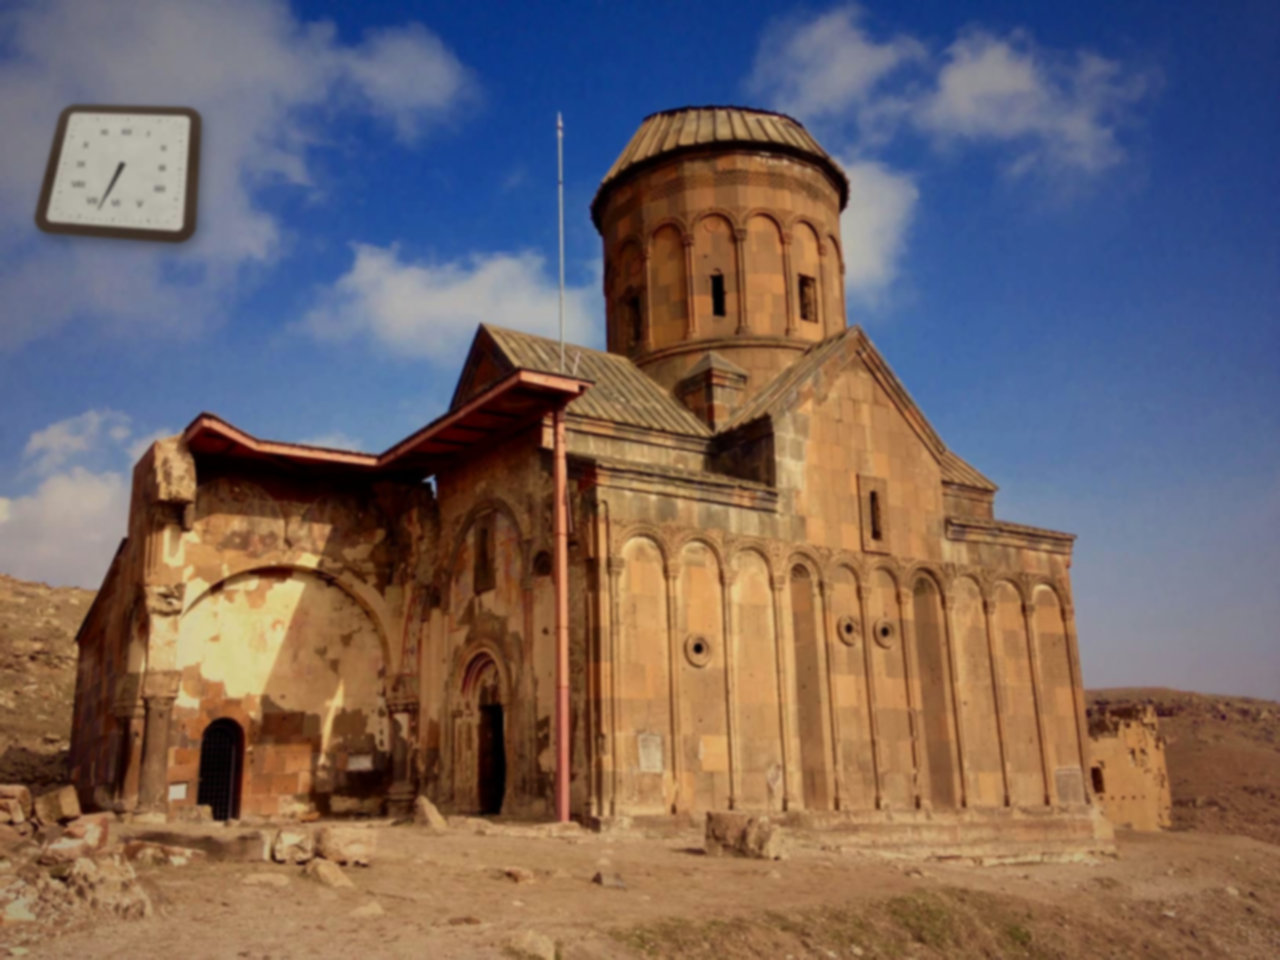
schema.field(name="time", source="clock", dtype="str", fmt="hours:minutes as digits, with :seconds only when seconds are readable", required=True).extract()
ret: 6:33
